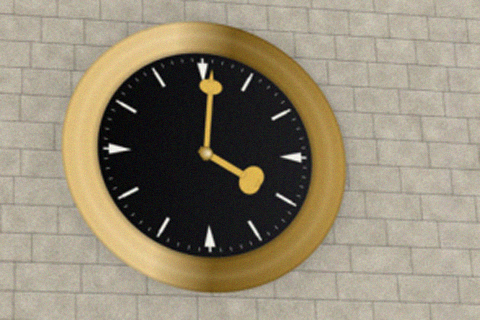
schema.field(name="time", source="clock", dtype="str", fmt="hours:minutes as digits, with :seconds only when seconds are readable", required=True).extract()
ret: 4:01
